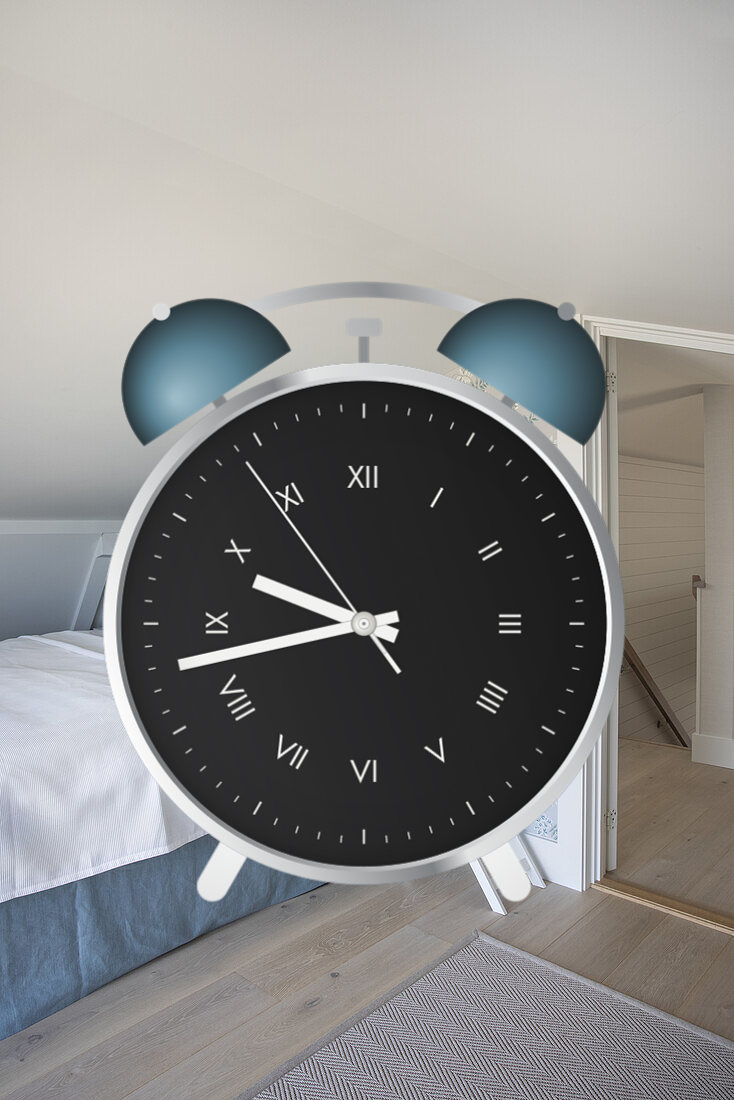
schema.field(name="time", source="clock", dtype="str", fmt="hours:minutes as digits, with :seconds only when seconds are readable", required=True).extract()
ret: 9:42:54
